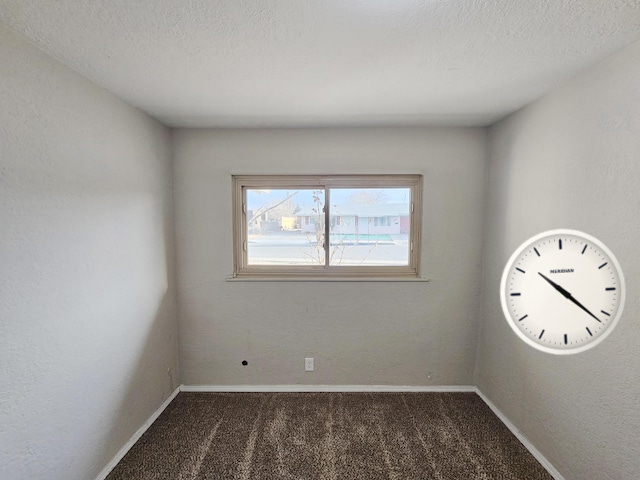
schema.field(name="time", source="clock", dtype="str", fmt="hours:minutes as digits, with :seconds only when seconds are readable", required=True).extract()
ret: 10:22
